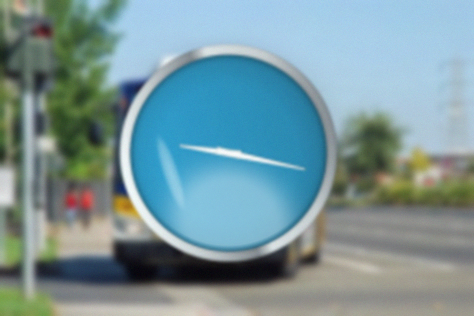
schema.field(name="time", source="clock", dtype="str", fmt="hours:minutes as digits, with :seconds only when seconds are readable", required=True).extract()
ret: 9:17
